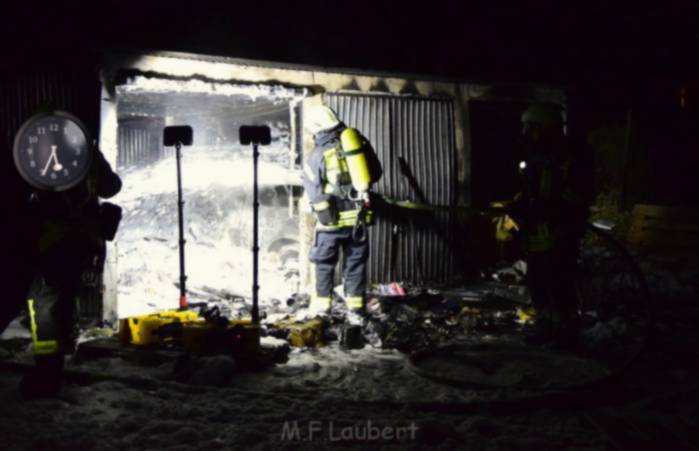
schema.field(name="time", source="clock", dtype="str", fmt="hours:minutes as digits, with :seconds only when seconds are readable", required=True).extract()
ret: 5:34
